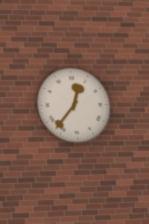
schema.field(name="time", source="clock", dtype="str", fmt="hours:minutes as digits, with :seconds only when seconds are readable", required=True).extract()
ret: 12:37
